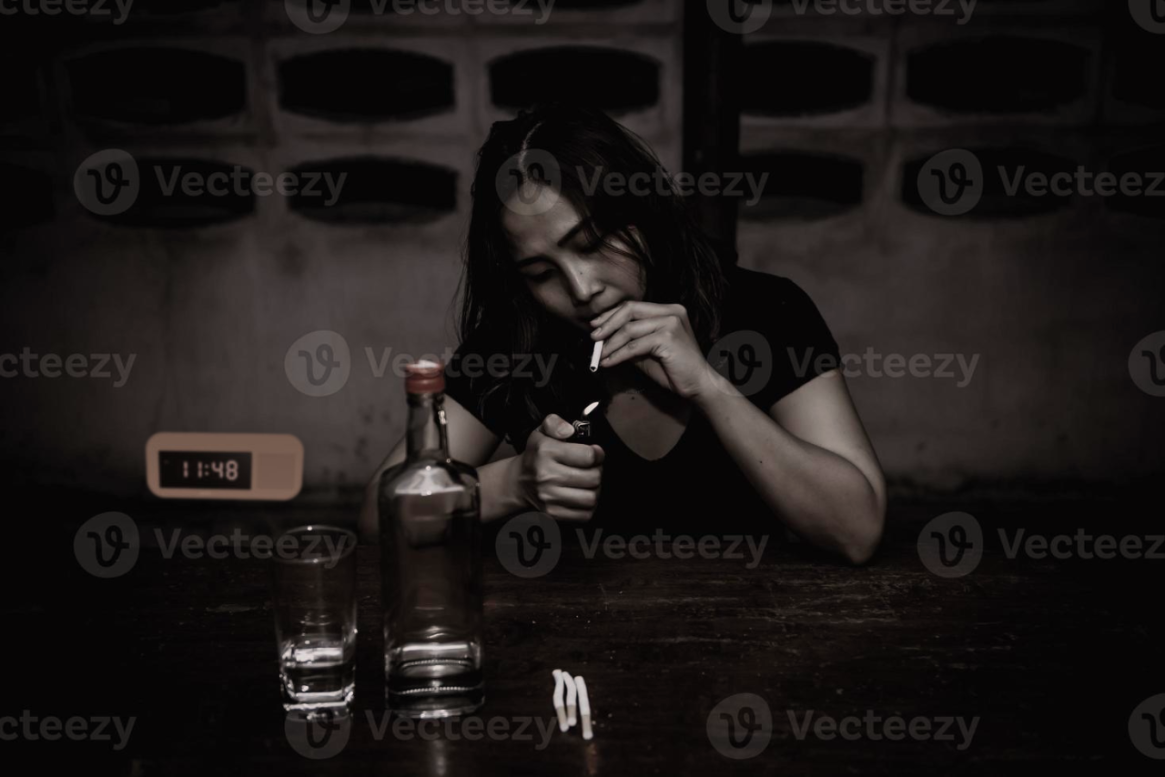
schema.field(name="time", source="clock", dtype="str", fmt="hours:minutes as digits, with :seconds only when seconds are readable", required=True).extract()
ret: 11:48
